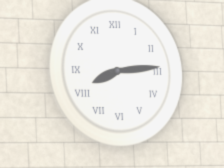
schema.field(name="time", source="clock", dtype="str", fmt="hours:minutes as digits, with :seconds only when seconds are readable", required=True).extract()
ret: 8:14
